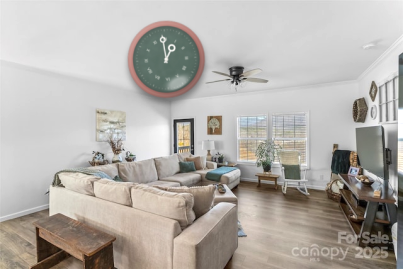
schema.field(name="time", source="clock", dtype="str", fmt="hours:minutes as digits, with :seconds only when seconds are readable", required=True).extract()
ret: 12:59
